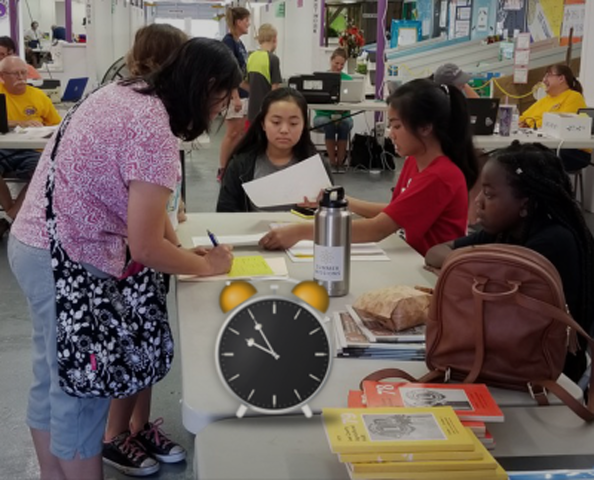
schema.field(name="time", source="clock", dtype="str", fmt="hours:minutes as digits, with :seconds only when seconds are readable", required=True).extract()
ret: 9:55
